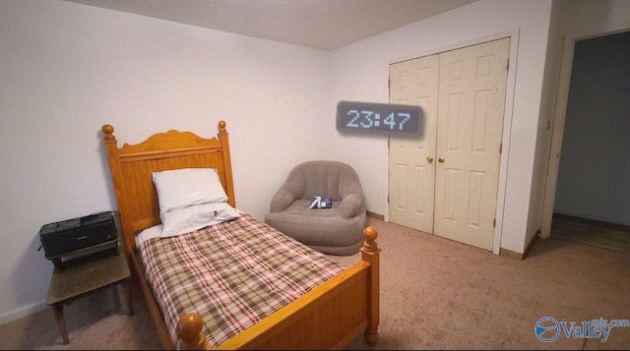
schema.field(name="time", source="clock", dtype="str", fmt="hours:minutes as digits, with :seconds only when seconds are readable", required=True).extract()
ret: 23:47
